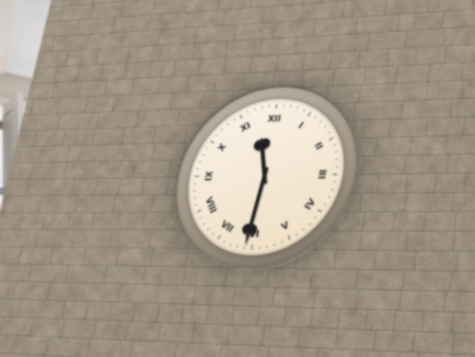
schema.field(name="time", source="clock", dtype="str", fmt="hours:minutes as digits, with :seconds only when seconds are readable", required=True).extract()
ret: 11:31
